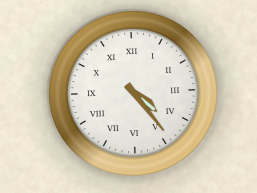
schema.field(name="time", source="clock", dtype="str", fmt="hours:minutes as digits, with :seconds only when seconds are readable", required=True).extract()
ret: 4:24
